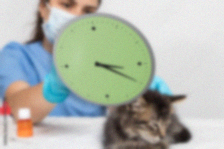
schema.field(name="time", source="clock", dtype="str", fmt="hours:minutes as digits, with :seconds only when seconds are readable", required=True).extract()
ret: 3:20
